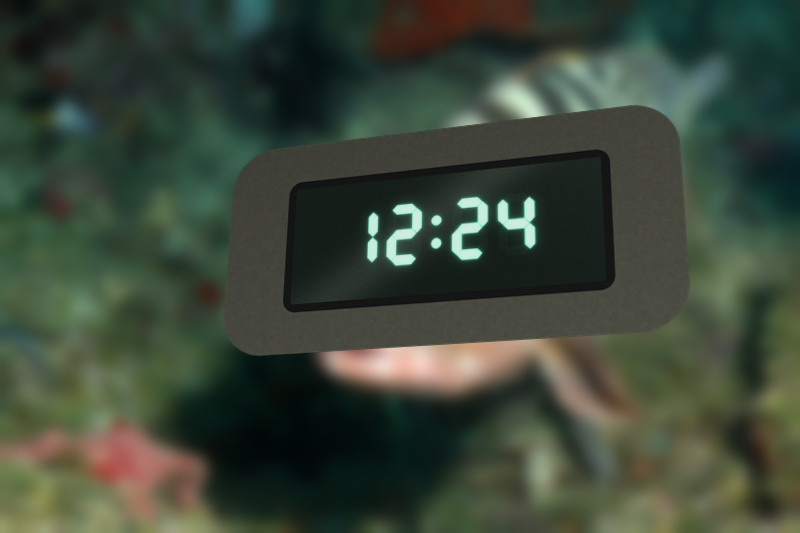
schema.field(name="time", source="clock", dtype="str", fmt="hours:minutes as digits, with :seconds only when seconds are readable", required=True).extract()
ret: 12:24
